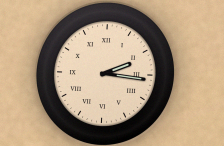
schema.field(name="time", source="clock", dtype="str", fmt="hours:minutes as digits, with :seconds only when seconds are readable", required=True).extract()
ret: 2:16
